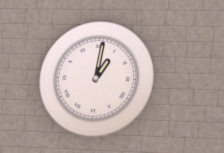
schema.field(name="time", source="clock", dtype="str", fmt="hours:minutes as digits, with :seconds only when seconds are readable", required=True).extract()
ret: 1:01
